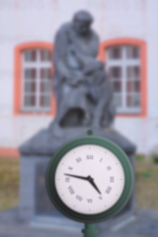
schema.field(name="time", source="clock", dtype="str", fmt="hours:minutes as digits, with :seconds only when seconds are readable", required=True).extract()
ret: 4:47
